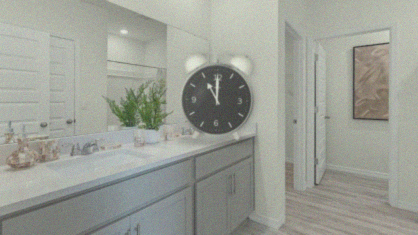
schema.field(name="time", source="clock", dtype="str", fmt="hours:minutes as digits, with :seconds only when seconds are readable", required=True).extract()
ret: 11:00
